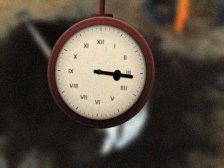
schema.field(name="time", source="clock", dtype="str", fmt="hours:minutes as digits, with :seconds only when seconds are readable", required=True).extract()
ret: 3:16
